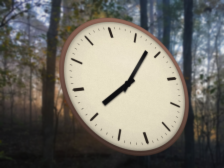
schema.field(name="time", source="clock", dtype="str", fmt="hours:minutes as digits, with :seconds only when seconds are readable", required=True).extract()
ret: 8:08
